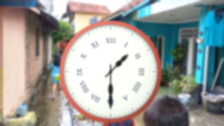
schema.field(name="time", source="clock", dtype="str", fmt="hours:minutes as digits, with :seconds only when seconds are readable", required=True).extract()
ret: 1:30
